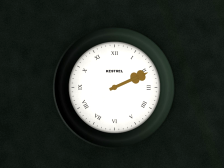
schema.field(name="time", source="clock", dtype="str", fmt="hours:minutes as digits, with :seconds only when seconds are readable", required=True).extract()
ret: 2:11
